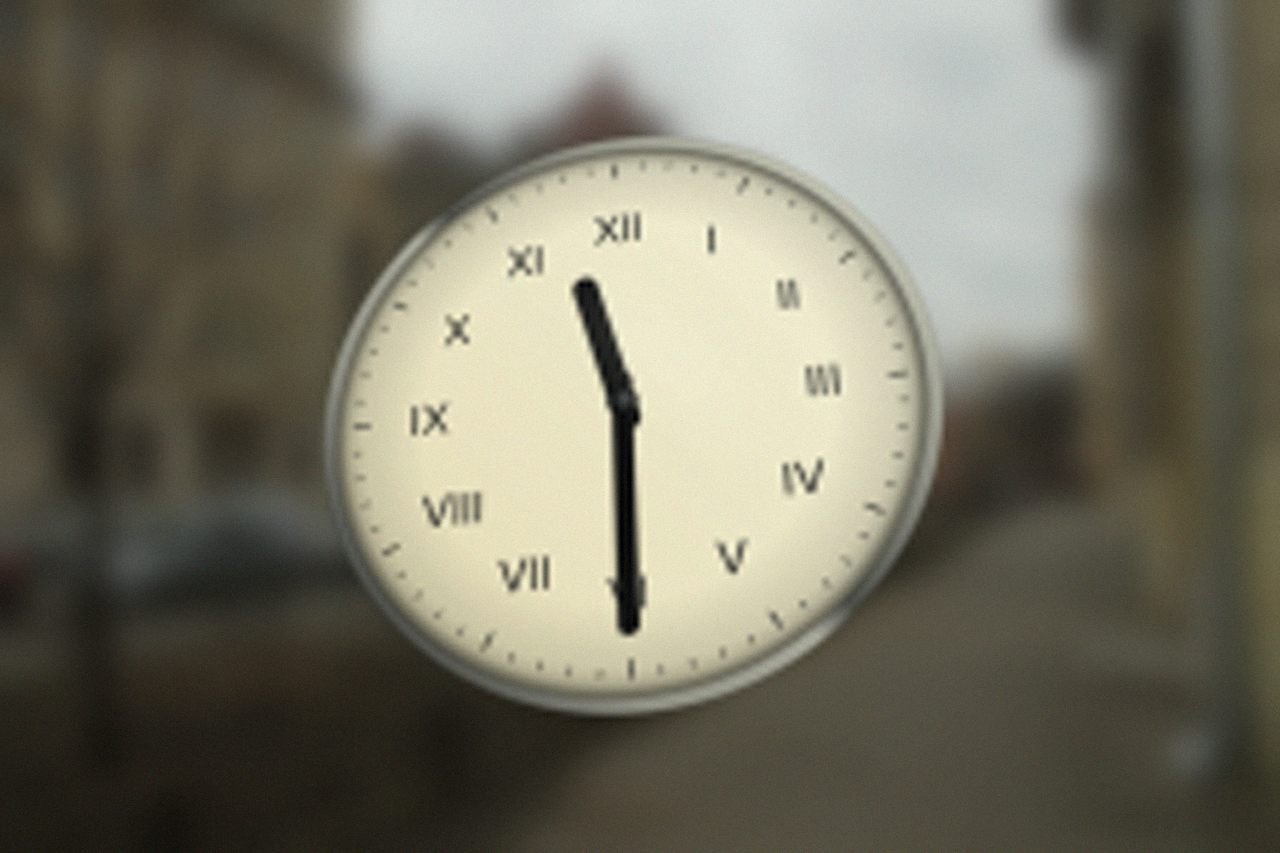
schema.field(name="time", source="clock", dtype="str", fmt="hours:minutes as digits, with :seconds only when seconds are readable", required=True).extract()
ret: 11:30
